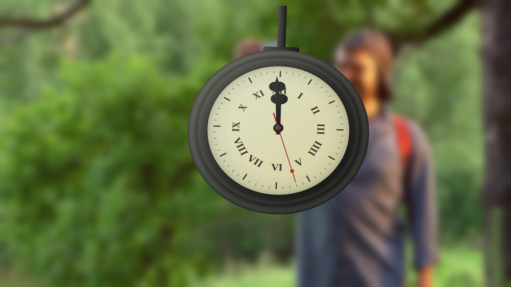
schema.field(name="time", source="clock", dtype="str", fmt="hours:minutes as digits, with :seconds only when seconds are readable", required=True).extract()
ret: 11:59:27
